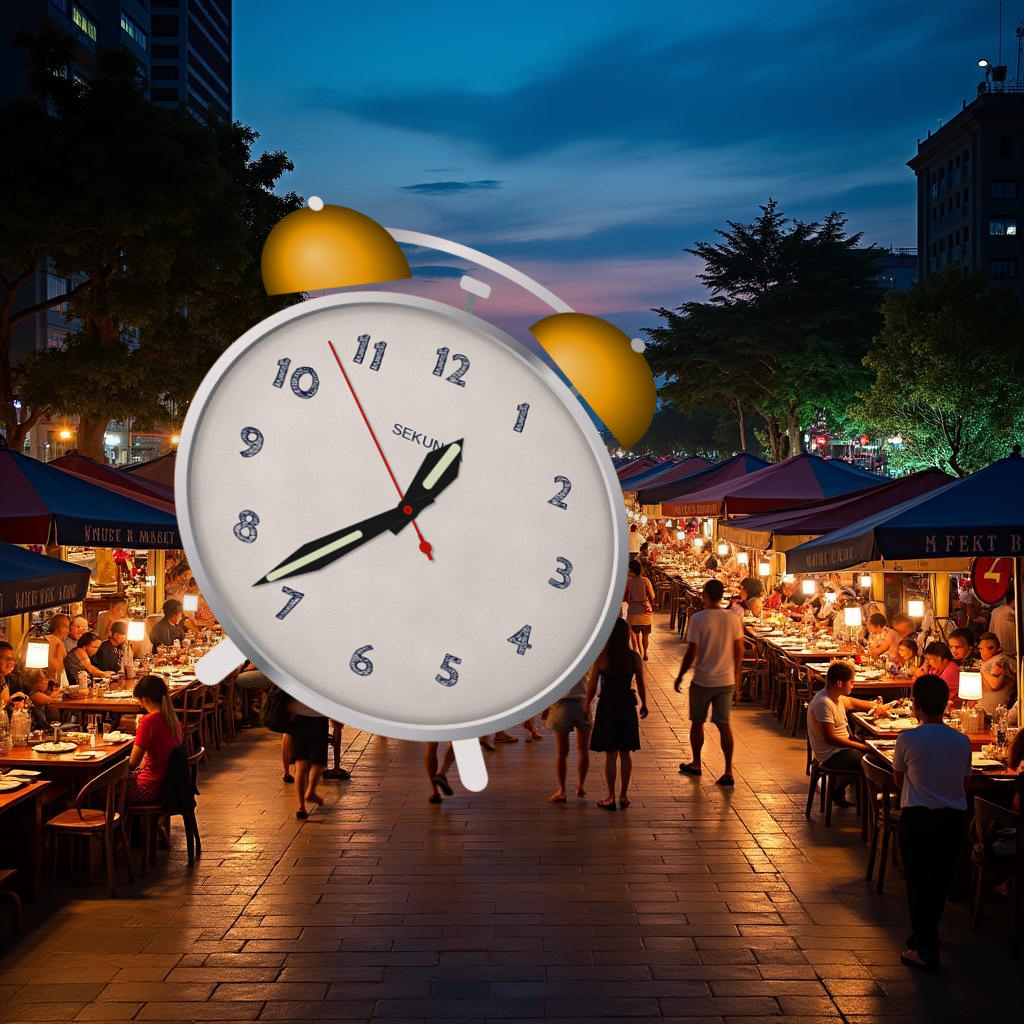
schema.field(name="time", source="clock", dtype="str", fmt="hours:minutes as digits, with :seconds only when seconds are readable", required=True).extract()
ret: 12:36:53
